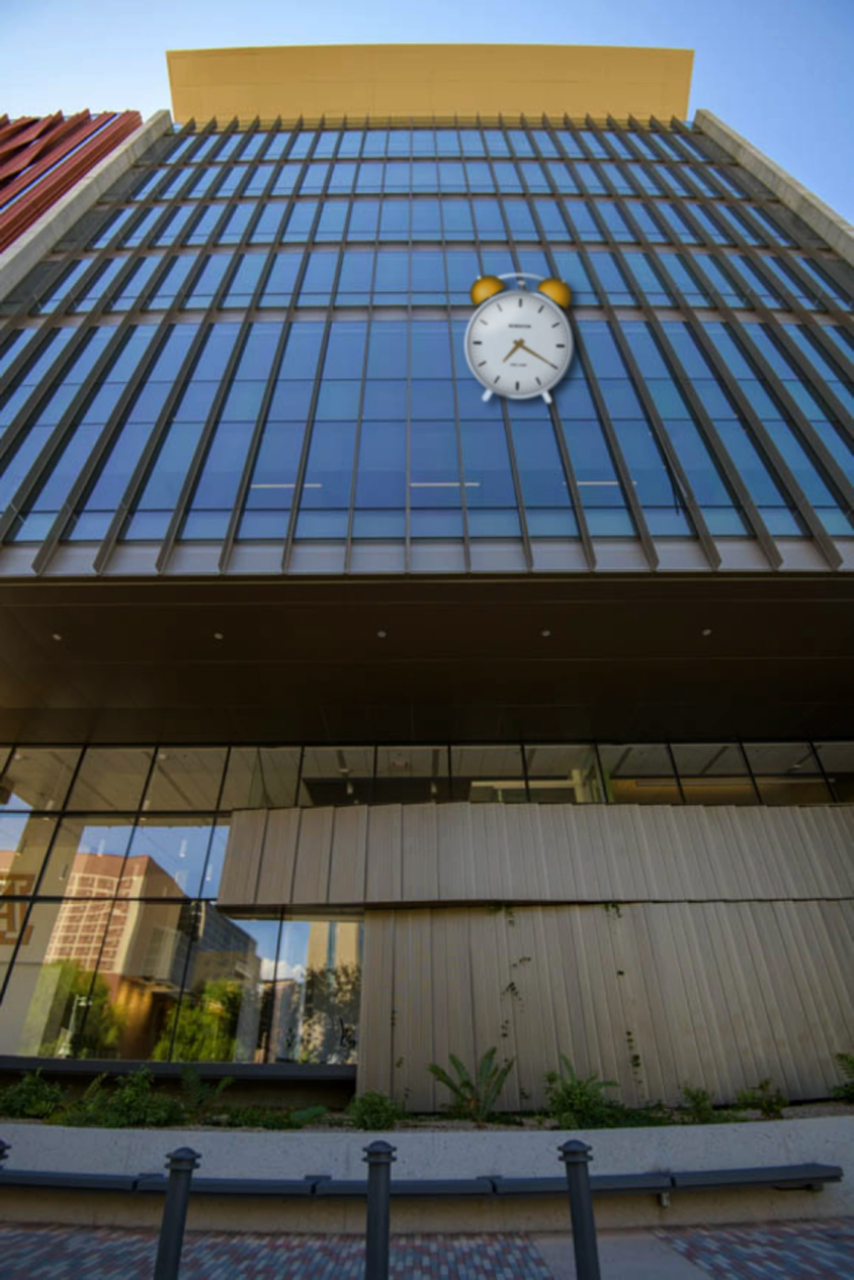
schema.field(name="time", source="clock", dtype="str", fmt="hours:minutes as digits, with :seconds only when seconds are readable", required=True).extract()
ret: 7:20
